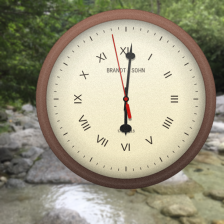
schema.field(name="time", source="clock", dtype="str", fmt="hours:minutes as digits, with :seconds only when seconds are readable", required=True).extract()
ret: 6:00:58
